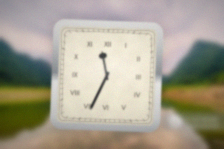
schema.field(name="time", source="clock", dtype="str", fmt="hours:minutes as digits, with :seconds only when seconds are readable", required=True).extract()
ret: 11:34
